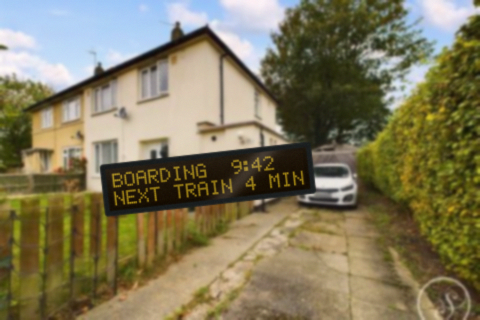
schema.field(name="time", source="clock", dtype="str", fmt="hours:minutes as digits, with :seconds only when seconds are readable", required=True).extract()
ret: 9:42
